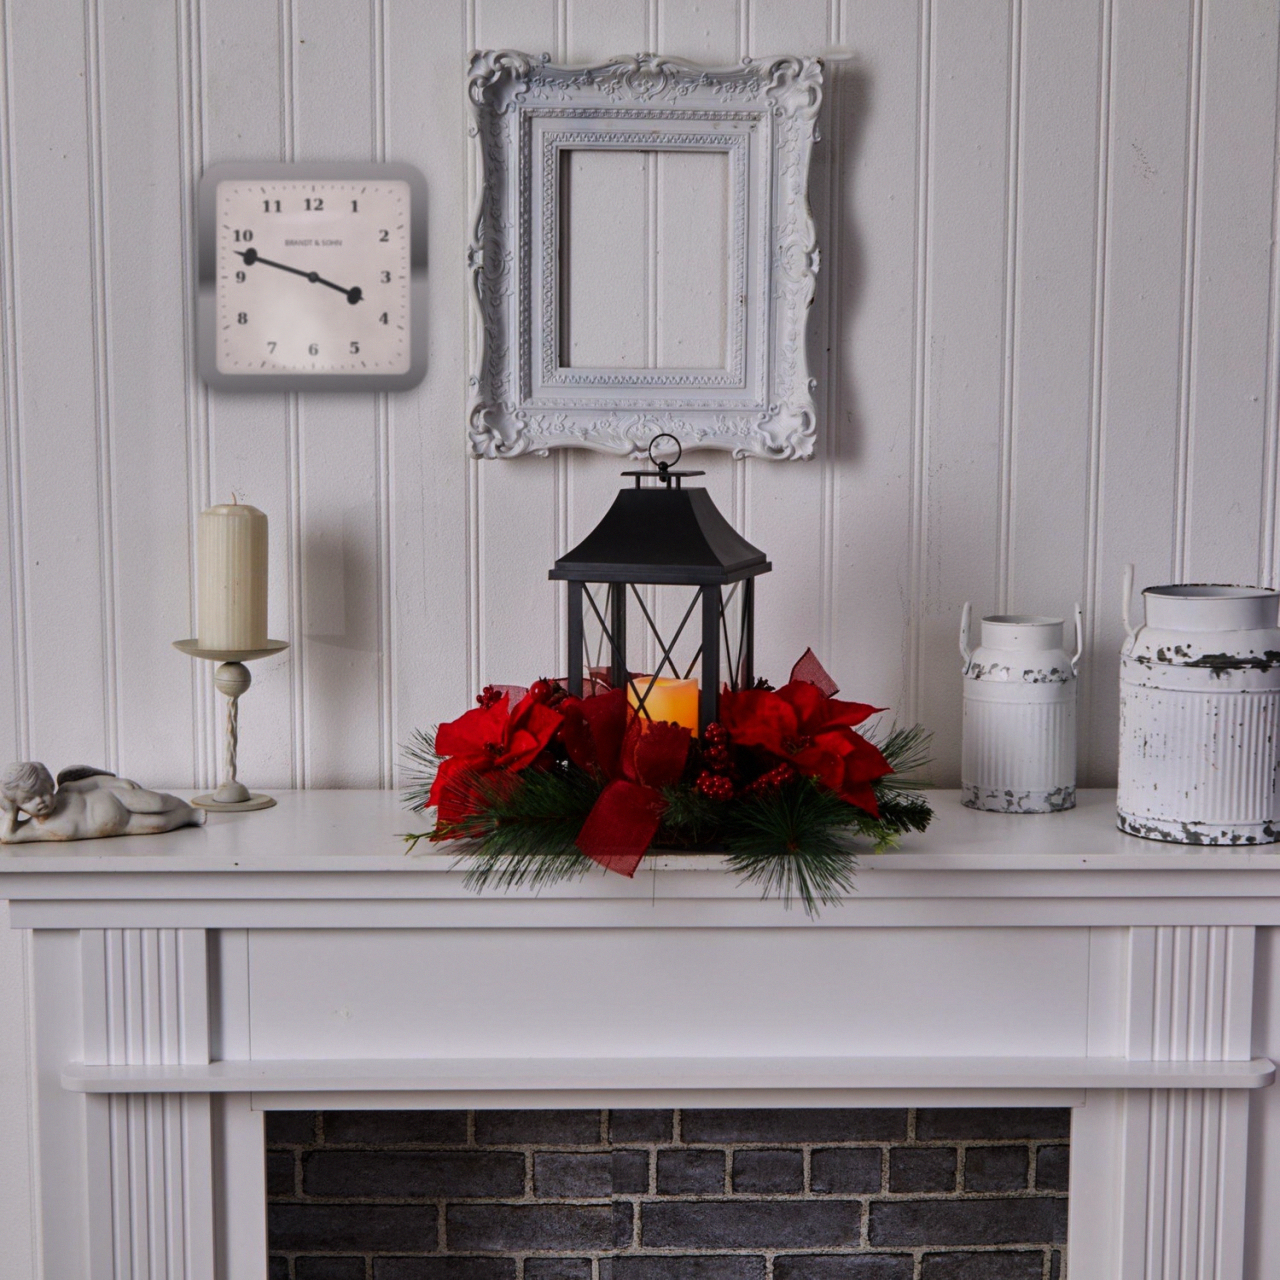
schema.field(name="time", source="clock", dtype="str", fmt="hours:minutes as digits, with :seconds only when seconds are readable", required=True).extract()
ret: 3:48
